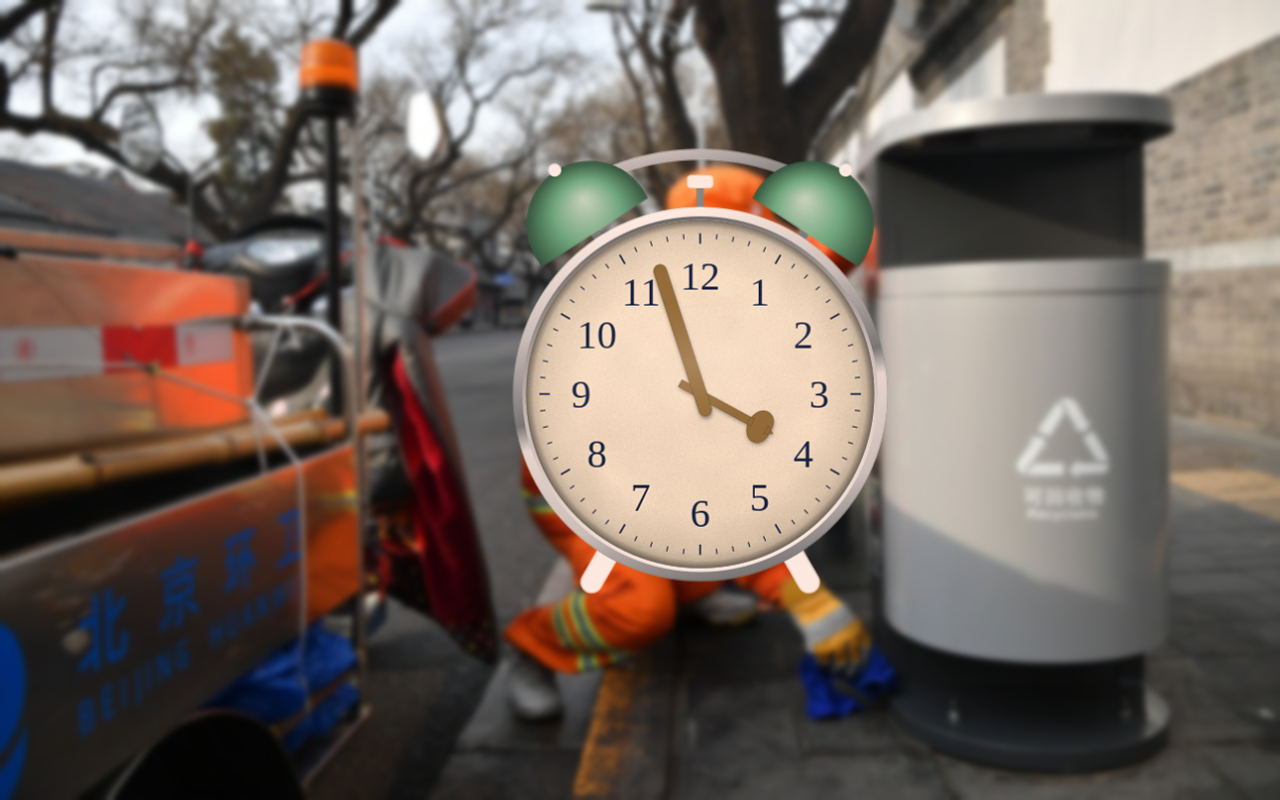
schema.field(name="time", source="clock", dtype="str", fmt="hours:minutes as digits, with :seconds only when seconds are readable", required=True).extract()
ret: 3:57
